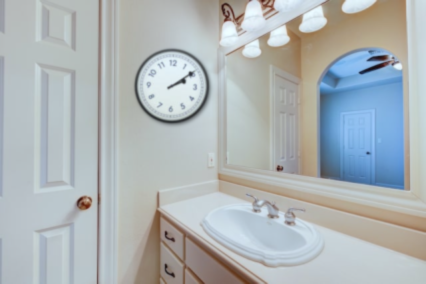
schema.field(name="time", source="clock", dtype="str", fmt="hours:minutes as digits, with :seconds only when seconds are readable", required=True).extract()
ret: 2:09
